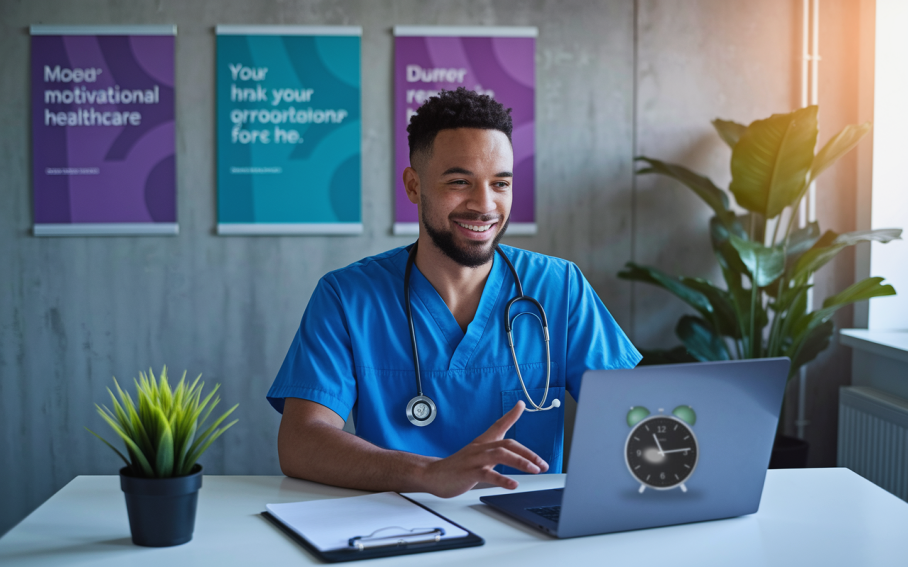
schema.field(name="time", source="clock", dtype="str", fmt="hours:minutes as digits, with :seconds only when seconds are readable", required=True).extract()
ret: 11:14
